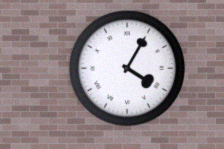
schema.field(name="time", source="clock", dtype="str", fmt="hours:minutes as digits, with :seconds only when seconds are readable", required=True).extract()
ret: 4:05
